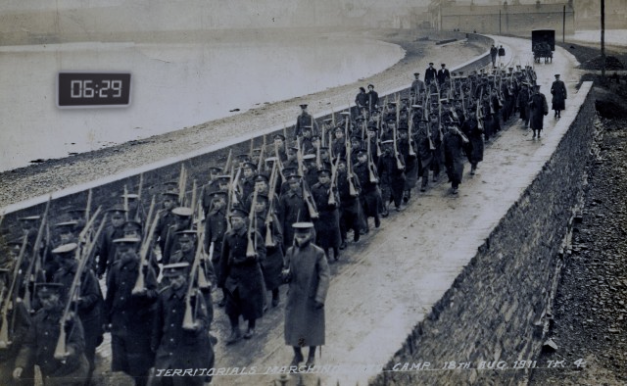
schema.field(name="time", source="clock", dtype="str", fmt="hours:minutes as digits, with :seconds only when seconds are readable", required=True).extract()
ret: 6:29
